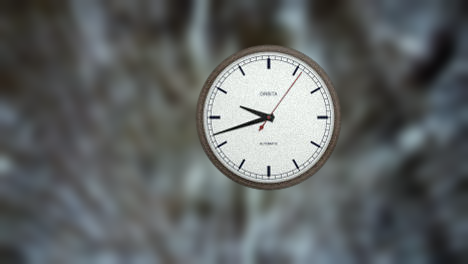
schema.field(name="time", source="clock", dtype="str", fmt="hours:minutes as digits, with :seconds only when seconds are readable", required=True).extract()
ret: 9:42:06
